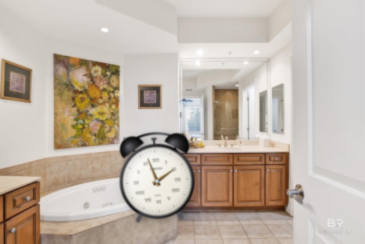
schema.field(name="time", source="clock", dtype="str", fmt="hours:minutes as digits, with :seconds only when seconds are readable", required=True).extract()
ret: 1:57
